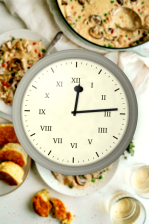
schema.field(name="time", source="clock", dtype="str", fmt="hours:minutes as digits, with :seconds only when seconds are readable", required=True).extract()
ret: 12:14
